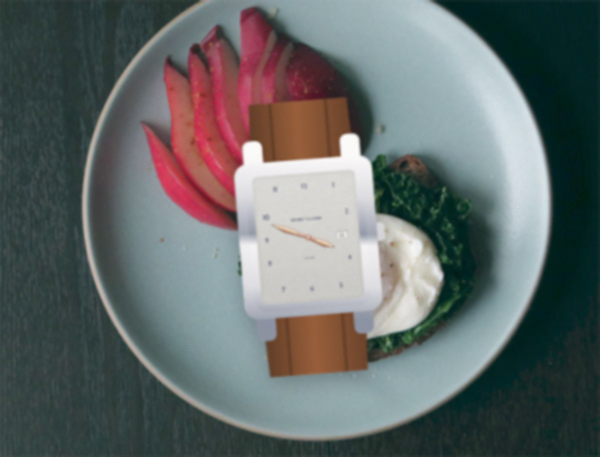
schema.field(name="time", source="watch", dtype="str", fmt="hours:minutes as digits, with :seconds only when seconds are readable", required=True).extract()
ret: 3:49
